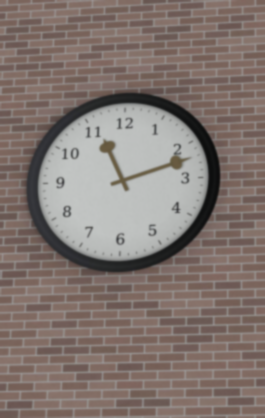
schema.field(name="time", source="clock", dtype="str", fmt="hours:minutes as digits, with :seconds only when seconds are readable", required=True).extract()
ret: 11:12
